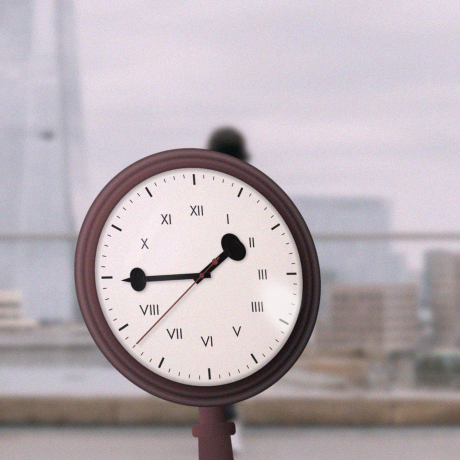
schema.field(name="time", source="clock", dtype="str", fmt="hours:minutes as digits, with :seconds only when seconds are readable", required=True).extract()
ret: 1:44:38
